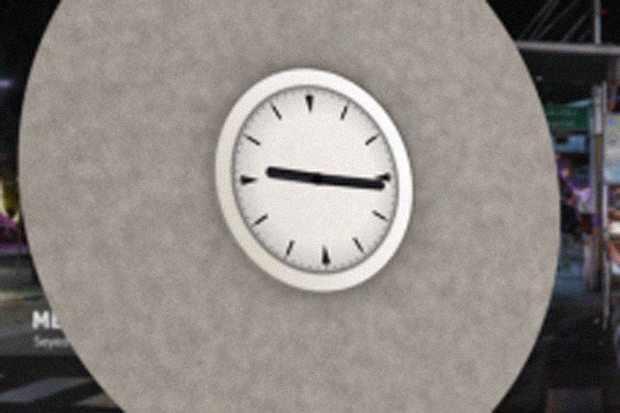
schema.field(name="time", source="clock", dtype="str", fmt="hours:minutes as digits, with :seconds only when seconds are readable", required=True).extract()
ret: 9:16
